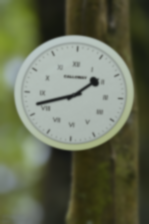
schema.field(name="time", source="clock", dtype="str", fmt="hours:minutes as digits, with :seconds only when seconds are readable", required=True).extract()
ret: 1:42
